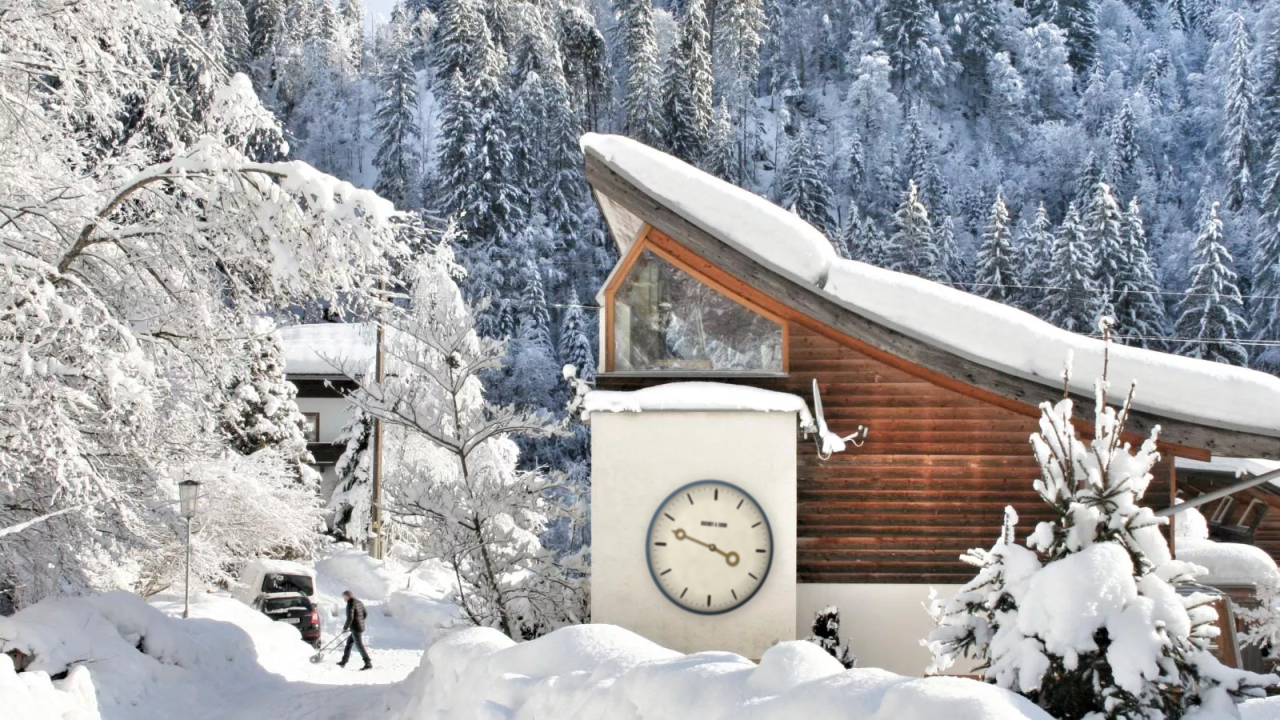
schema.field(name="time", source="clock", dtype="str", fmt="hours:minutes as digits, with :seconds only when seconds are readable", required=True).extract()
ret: 3:48
